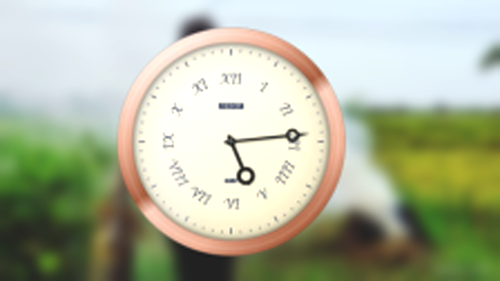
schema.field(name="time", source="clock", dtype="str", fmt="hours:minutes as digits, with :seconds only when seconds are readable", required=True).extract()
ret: 5:14
